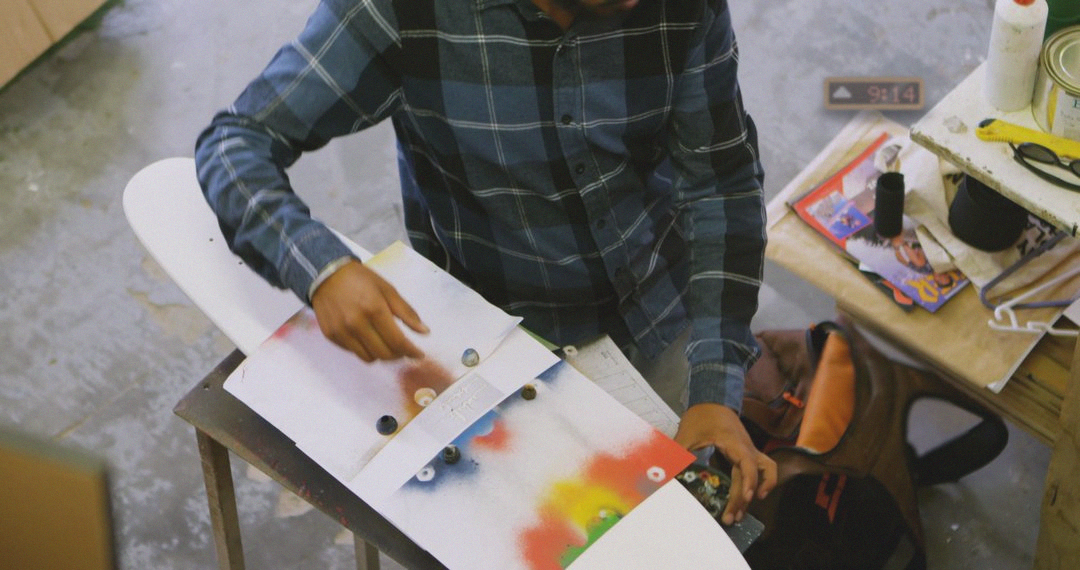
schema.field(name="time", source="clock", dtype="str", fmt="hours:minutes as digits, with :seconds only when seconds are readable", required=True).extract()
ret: 9:14
